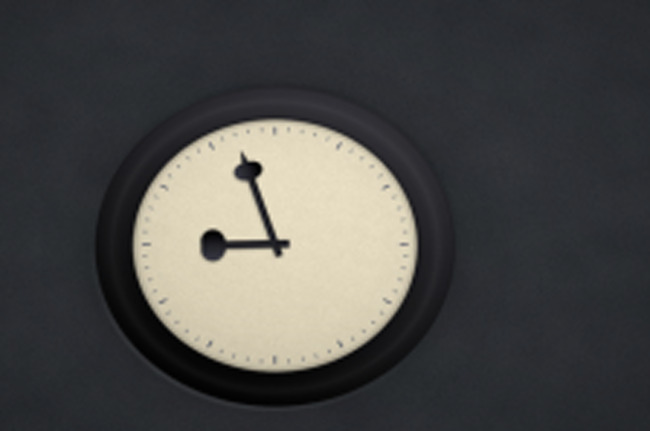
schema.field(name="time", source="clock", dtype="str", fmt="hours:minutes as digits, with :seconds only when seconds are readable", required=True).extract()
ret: 8:57
